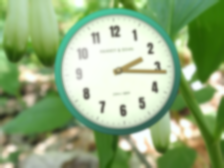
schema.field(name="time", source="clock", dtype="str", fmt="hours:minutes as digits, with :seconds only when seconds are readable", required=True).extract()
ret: 2:16
